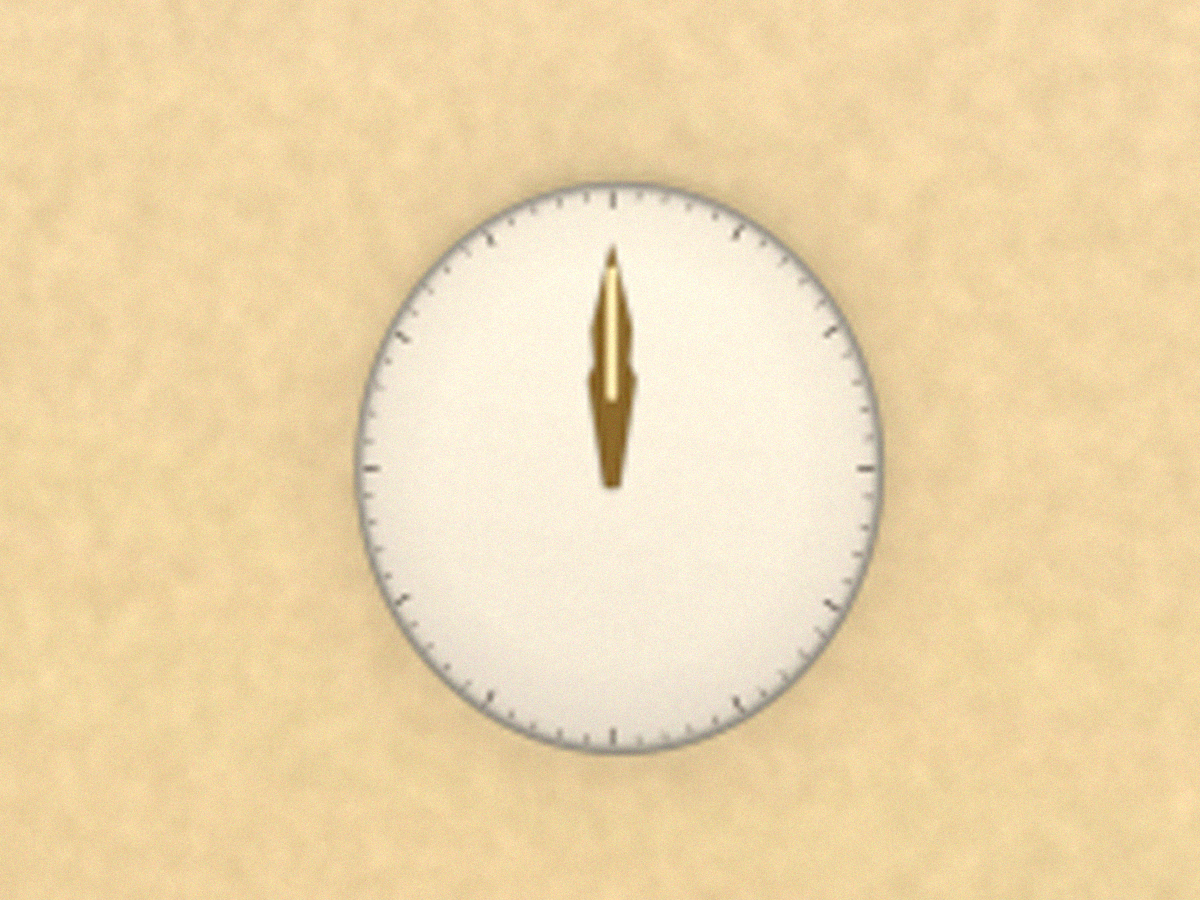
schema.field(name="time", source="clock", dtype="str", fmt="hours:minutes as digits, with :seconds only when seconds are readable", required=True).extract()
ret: 12:00
